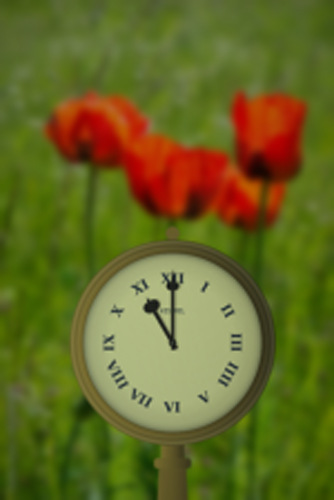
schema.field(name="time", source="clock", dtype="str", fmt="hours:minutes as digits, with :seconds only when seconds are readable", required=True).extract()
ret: 11:00
